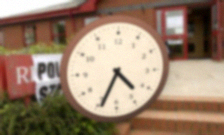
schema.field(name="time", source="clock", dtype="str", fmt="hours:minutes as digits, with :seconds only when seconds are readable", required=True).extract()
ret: 4:34
